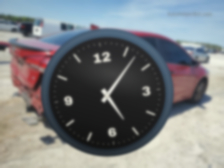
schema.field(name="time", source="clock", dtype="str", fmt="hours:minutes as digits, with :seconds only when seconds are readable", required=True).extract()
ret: 5:07
